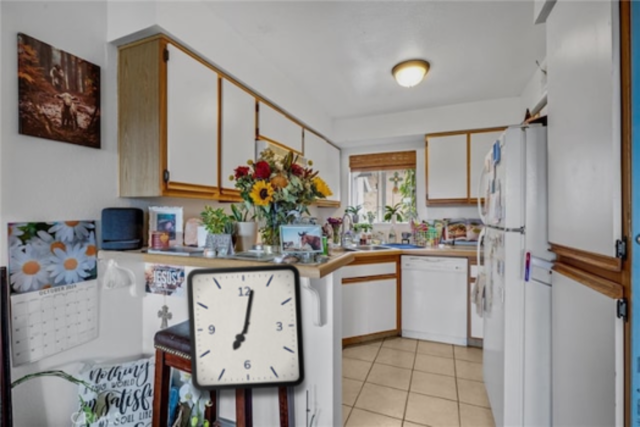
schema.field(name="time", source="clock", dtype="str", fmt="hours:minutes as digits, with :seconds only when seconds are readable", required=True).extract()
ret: 7:02
